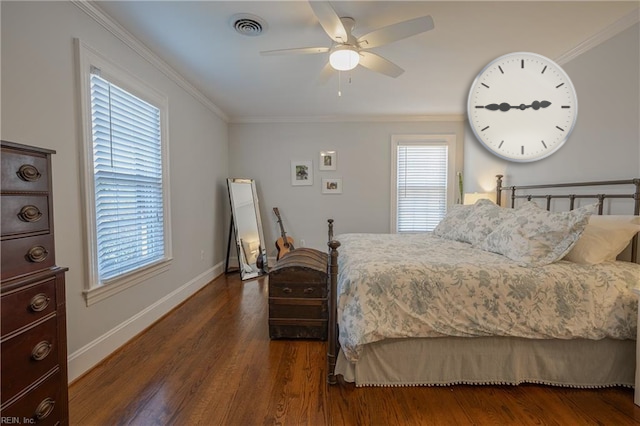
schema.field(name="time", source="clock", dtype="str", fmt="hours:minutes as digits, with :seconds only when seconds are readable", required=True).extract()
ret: 2:45
